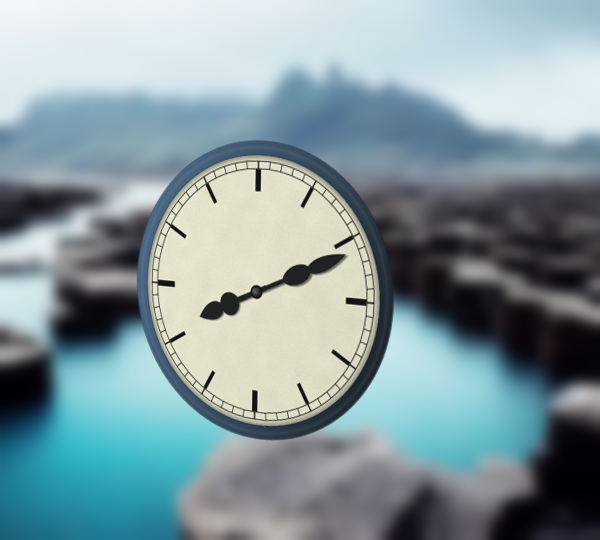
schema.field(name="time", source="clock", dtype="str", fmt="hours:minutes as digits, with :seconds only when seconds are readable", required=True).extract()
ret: 8:11
